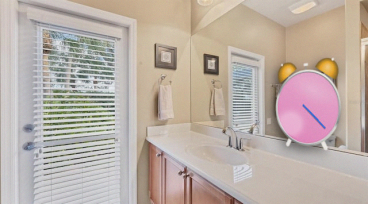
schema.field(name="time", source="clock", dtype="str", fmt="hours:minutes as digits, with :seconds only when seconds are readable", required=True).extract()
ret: 4:22
